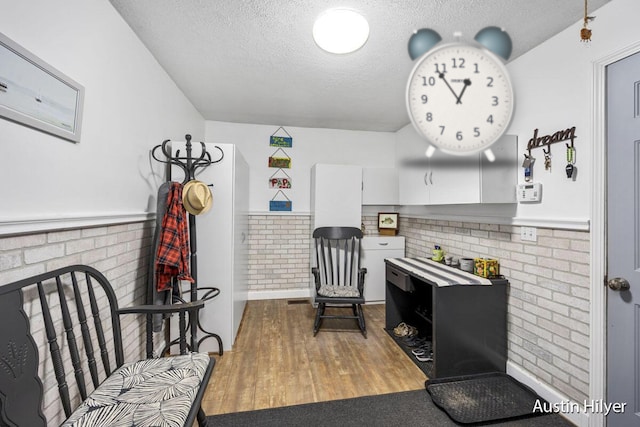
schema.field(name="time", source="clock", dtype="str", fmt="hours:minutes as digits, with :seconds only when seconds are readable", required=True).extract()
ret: 12:54
